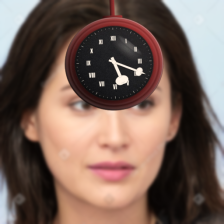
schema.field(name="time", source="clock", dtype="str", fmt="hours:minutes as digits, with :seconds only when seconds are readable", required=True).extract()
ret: 5:19
